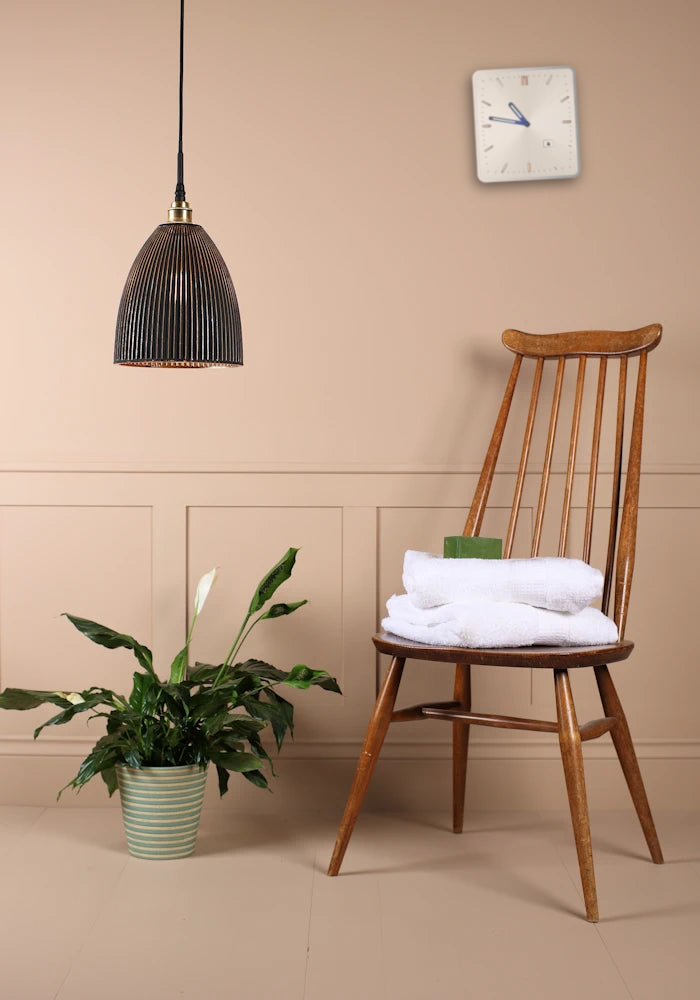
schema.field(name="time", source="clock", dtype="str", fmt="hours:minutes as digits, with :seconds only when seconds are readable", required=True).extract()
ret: 10:47
